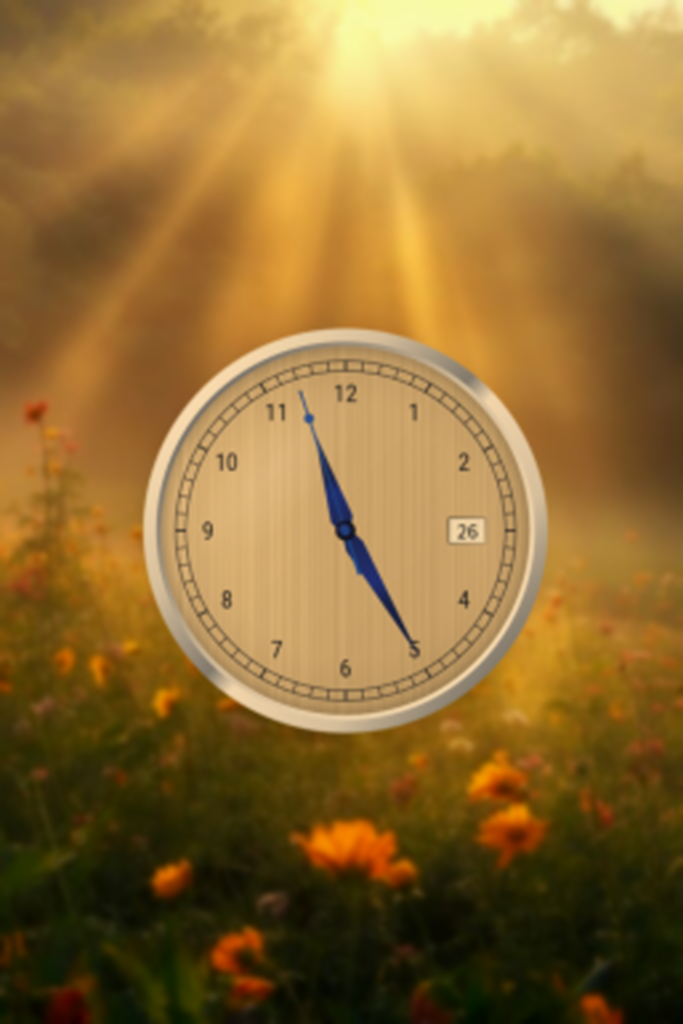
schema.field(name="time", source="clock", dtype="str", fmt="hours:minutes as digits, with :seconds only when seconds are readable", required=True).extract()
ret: 11:24:57
